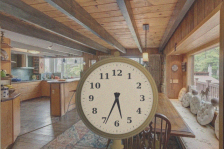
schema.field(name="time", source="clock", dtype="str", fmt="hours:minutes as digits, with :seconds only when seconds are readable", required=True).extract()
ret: 5:34
